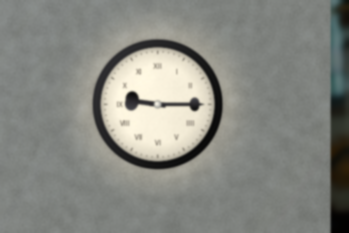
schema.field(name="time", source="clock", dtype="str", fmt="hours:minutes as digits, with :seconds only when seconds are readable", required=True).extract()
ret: 9:15
